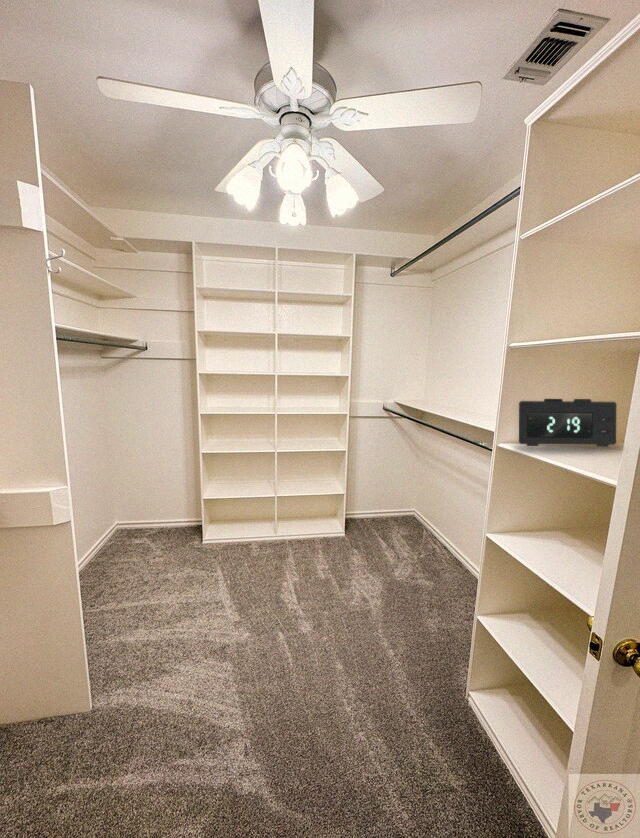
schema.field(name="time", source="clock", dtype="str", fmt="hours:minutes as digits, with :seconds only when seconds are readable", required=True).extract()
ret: 2:19
